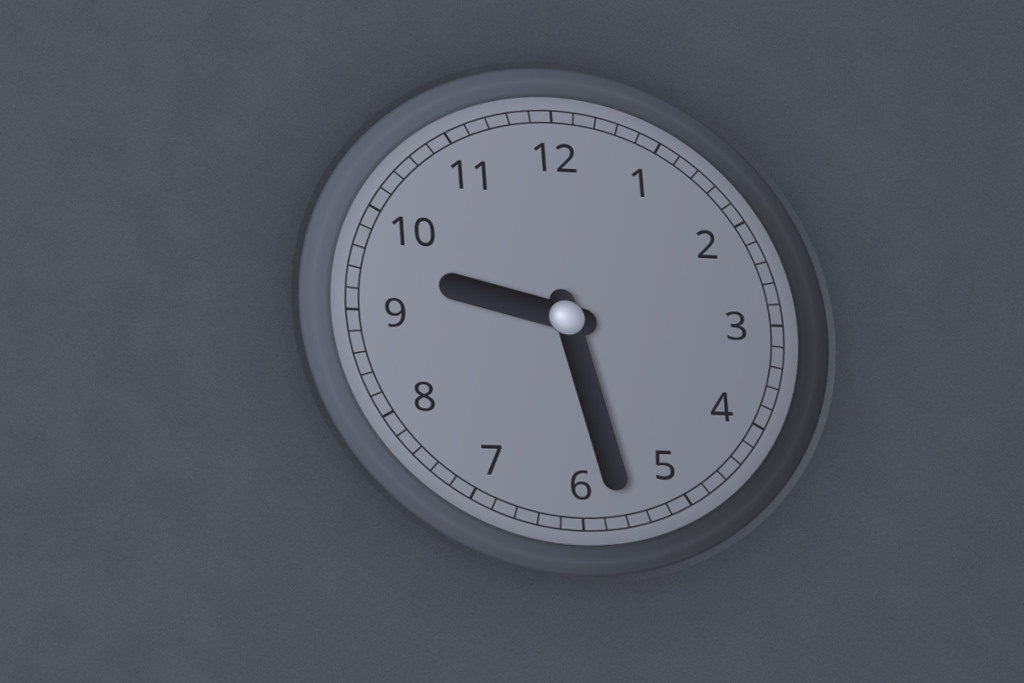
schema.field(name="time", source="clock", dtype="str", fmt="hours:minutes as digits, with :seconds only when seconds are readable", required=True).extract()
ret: 9:28
